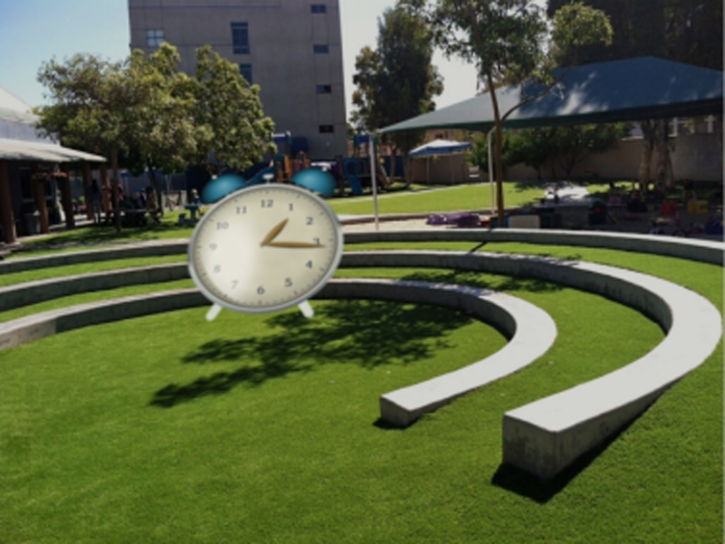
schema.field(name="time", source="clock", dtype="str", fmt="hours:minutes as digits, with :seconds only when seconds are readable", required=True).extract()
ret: 1:16
